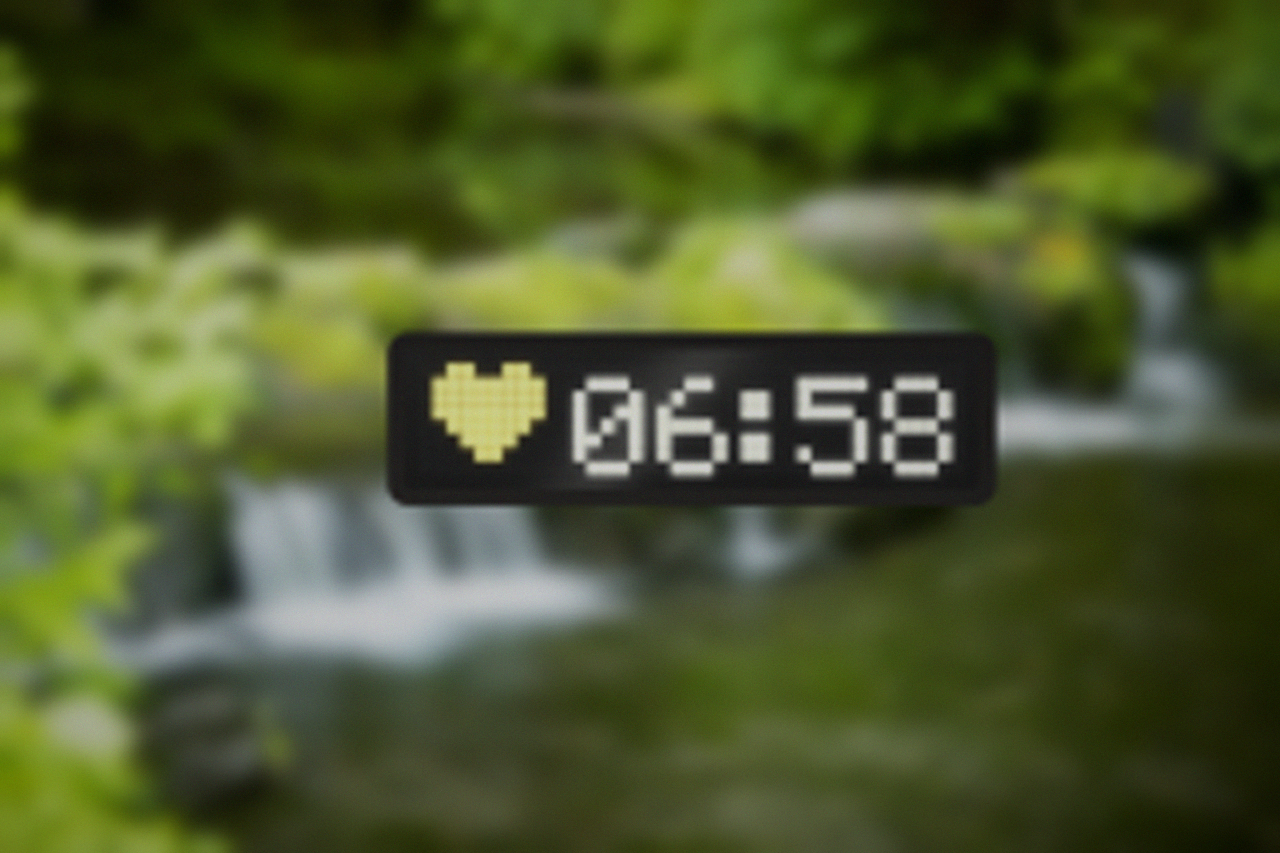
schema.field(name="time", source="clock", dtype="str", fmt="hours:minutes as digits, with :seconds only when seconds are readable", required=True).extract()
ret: 6:58
